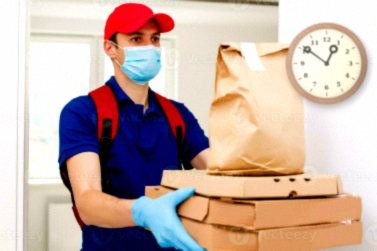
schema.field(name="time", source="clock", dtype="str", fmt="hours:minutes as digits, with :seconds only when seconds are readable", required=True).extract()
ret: 12:51
